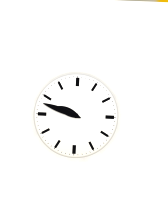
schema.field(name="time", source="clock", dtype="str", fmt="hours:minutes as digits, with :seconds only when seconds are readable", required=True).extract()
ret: 9:48
